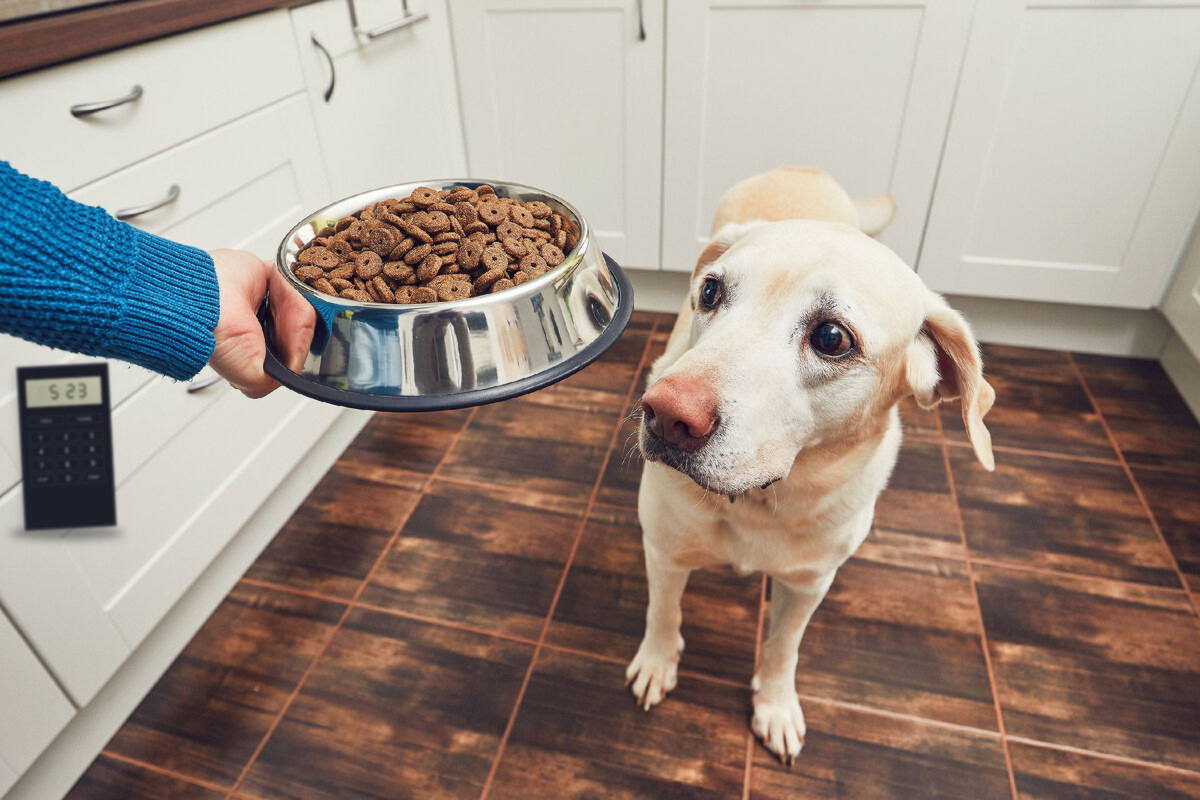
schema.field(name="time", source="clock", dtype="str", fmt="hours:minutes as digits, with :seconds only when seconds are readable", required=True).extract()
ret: 5:23
